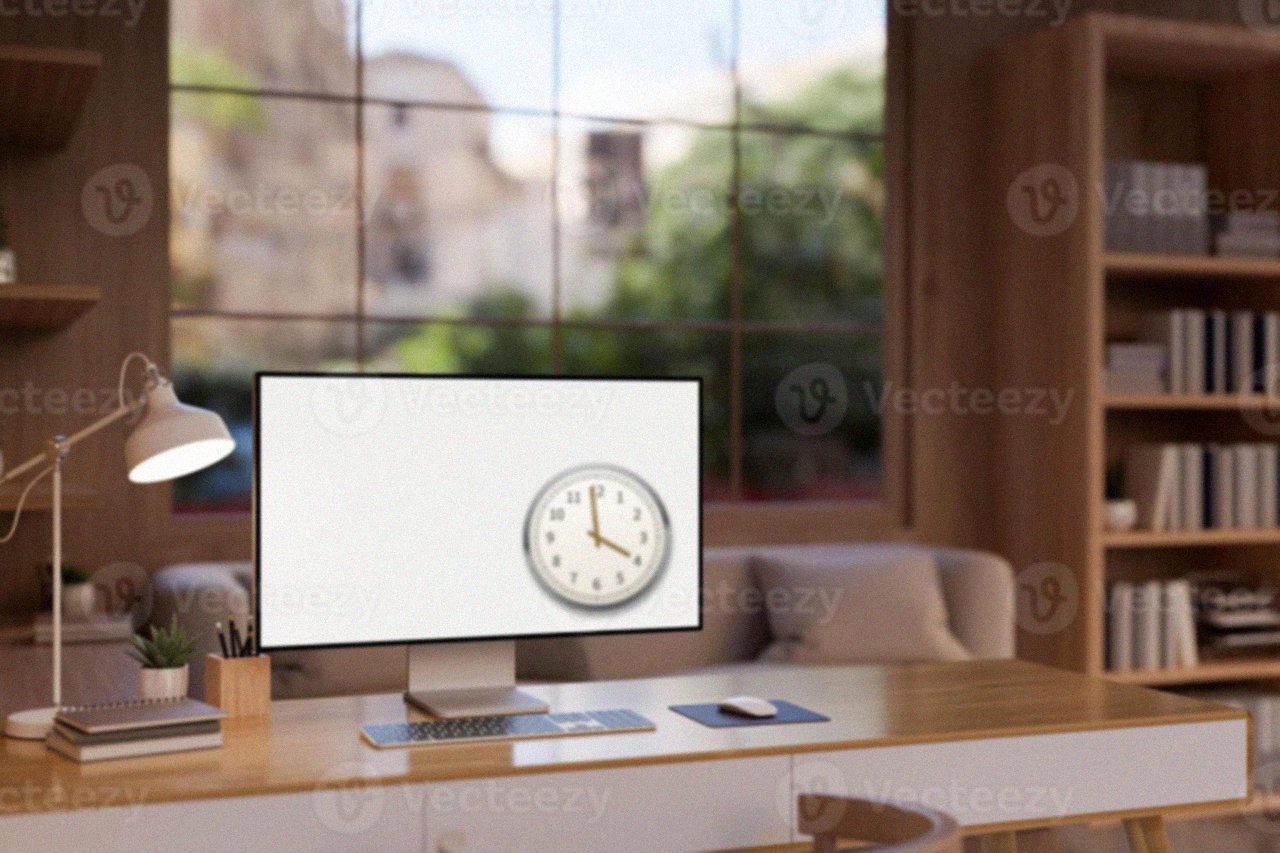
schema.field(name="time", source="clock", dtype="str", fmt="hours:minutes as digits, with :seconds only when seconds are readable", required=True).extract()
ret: 3:59
